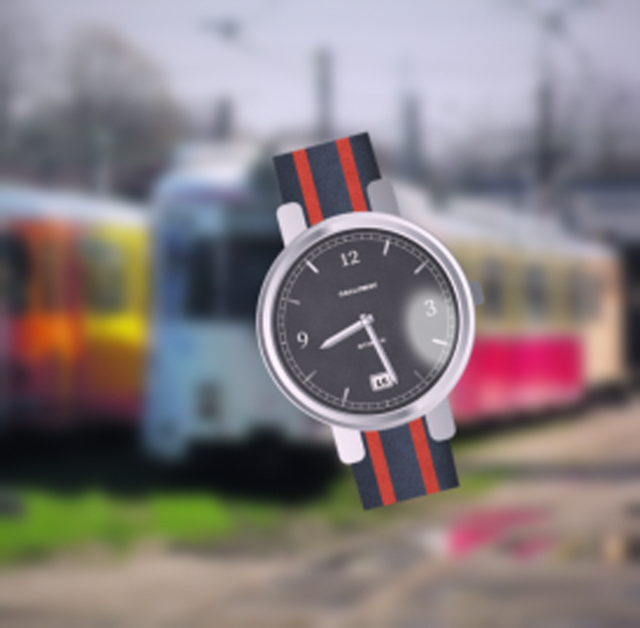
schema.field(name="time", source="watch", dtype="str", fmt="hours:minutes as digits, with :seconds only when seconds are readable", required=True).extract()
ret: 8:28
